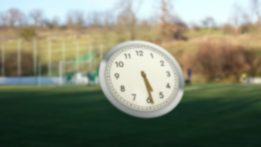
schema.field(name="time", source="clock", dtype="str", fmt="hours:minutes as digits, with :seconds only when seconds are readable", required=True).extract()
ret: 5:29
